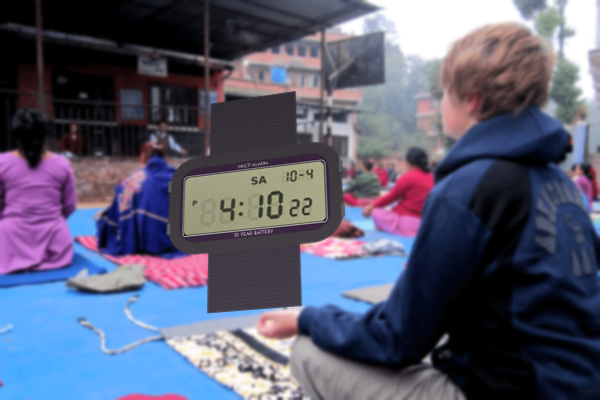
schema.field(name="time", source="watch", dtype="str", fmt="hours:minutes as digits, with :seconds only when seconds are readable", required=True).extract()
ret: 4:10:22
